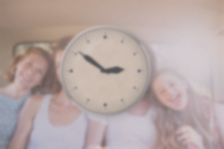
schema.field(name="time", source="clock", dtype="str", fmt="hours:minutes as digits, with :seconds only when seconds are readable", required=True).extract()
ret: 2:51
